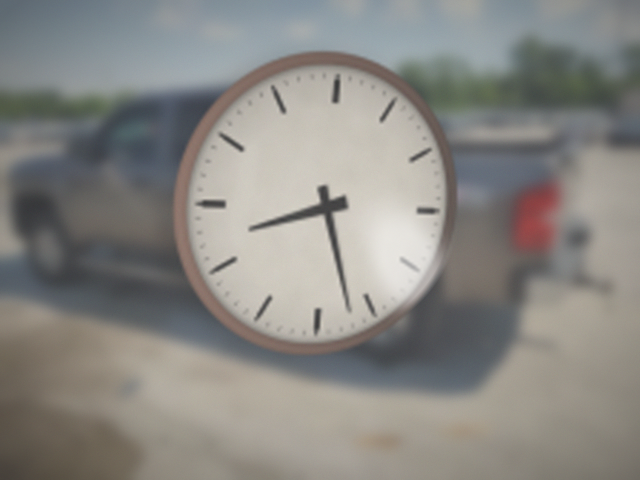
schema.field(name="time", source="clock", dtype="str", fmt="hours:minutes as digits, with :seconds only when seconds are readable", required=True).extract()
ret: 8:27
